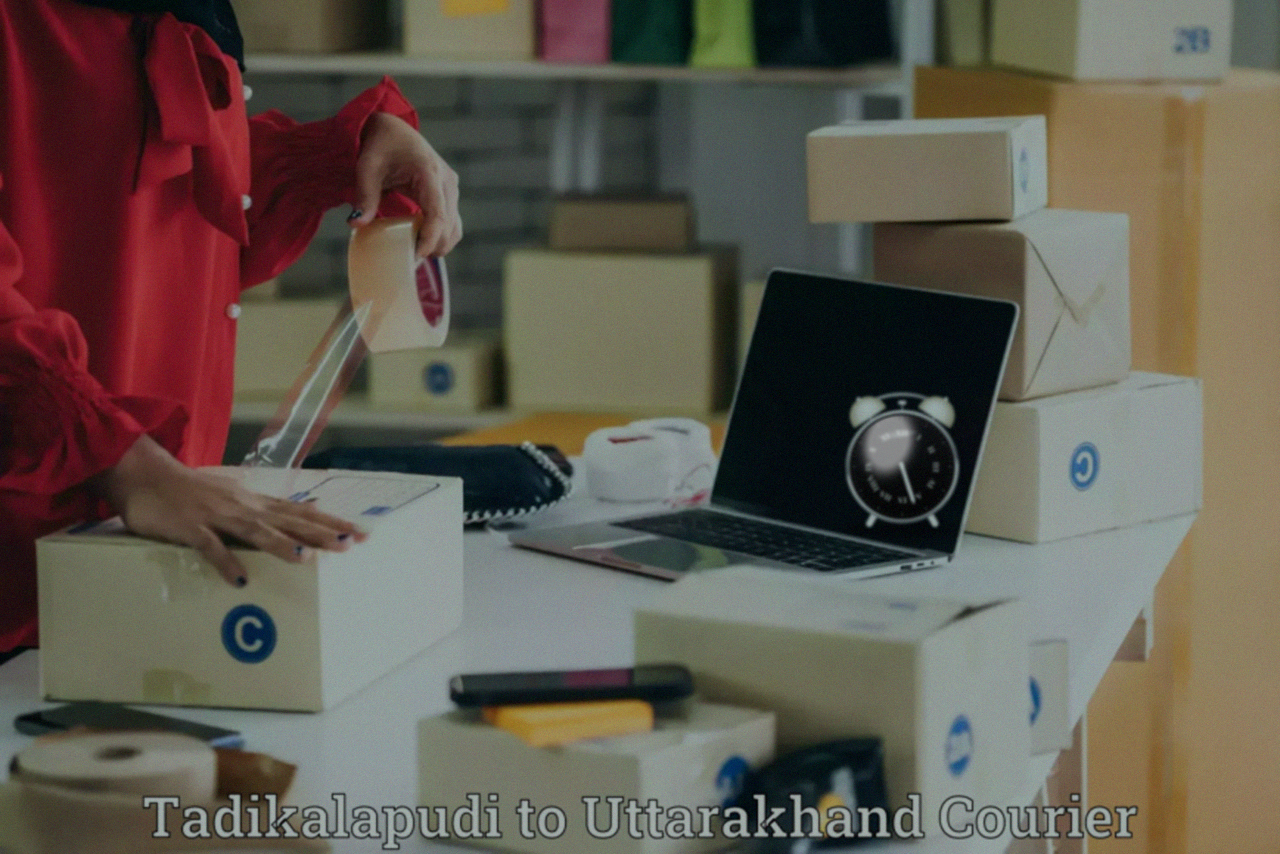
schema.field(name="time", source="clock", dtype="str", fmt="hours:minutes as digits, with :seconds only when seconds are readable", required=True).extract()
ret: 5:27
